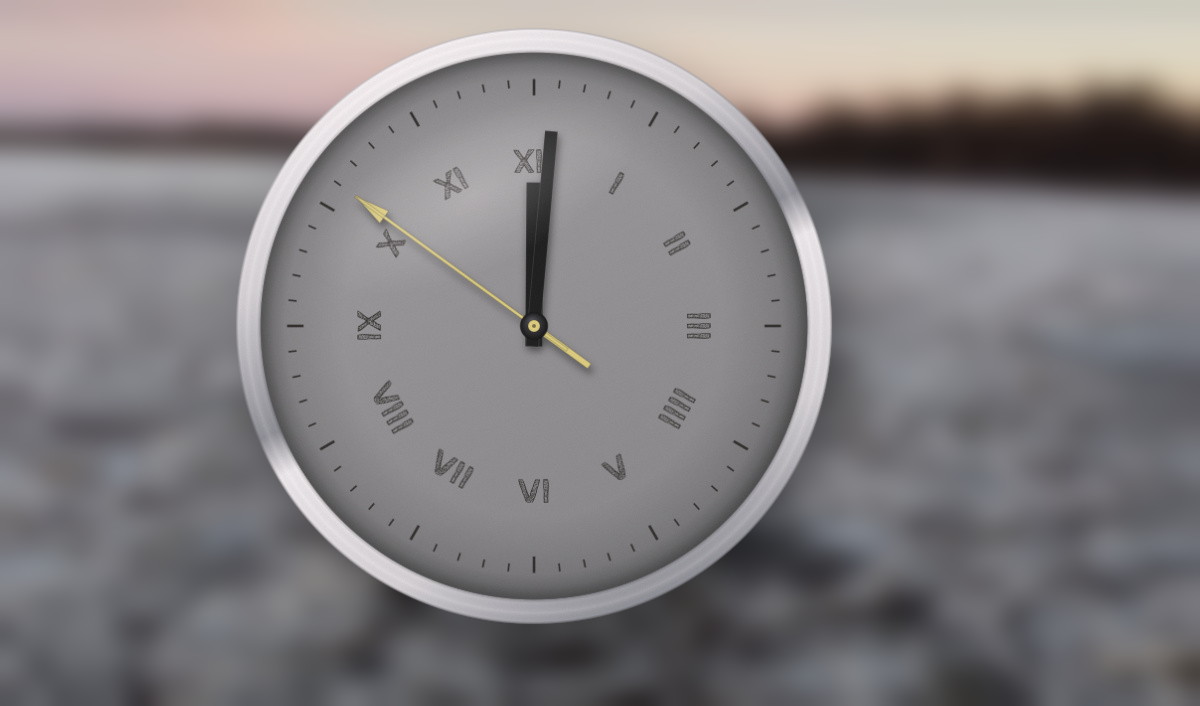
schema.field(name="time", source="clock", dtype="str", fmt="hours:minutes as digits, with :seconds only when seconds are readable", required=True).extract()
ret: 12:00:51
